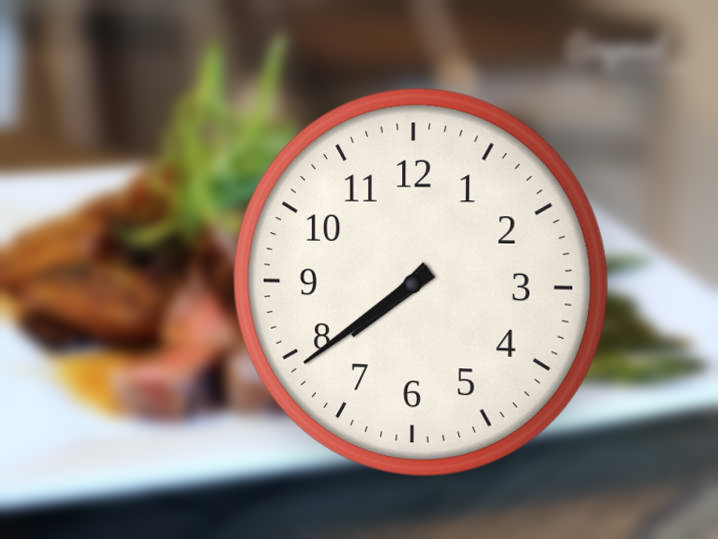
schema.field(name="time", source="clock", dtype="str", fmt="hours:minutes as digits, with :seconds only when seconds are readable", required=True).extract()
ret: 7:39
